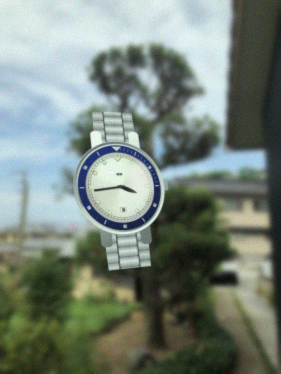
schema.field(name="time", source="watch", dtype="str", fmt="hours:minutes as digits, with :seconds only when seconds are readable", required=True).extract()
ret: 3:44
